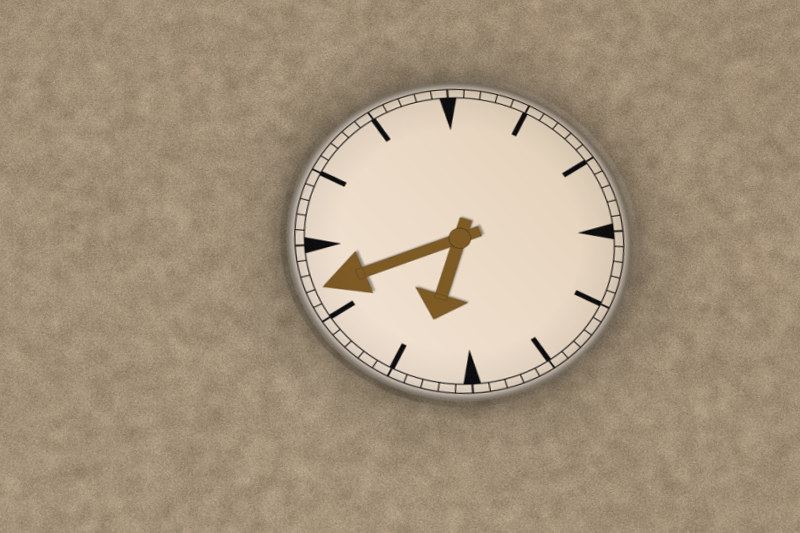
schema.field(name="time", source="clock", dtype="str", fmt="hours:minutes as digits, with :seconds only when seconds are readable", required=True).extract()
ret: 6:42
